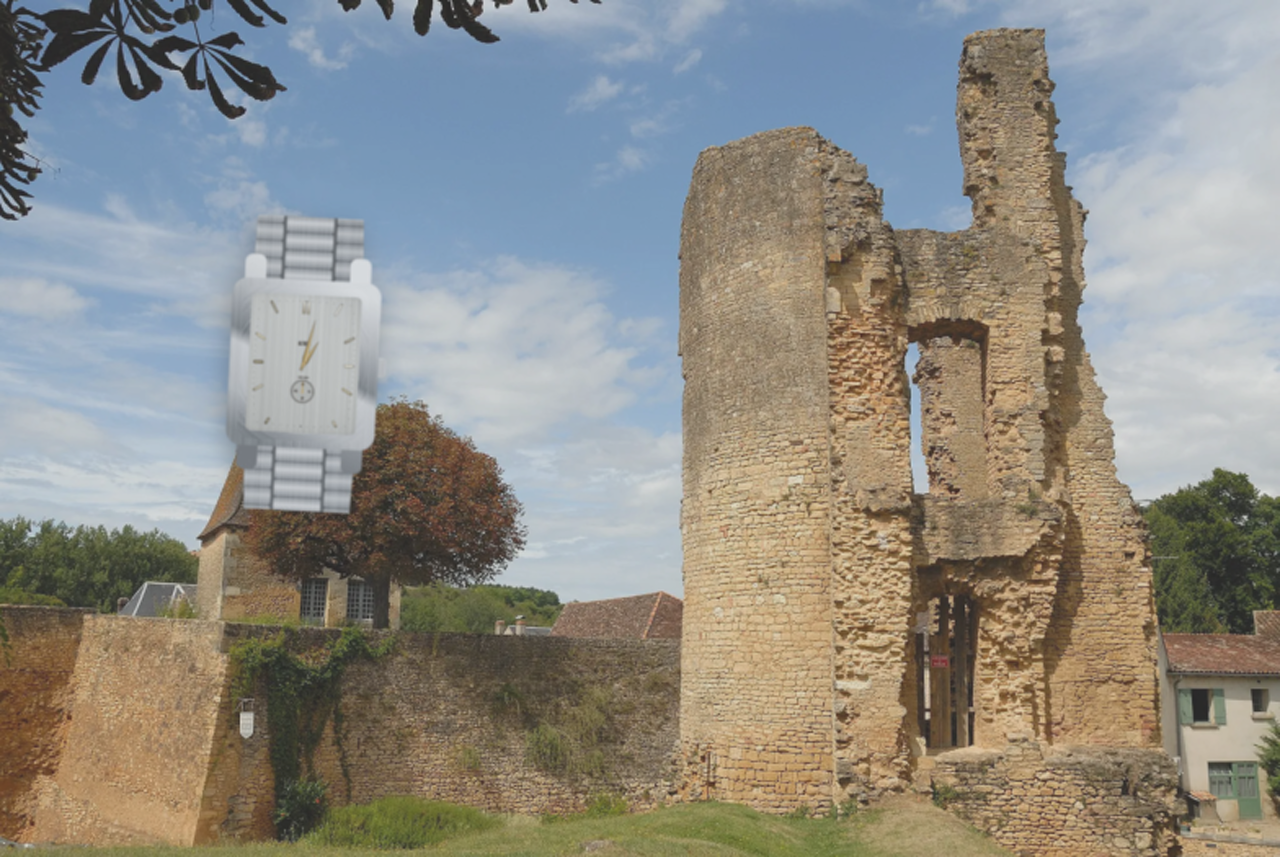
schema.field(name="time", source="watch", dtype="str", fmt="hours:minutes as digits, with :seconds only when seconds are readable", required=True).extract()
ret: 1:02
